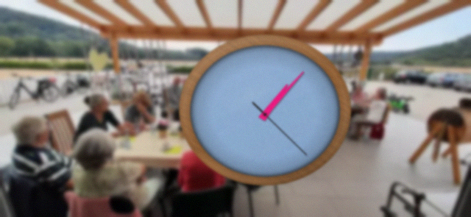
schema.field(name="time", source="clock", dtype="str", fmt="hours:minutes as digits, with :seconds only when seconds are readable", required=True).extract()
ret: 1:06:23
